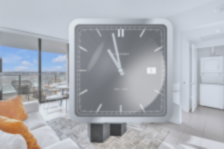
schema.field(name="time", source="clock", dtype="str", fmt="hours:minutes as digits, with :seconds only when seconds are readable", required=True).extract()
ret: 10:58
